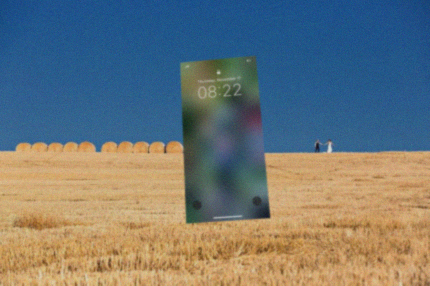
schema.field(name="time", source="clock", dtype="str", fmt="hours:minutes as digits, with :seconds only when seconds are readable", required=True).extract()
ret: 8:22
